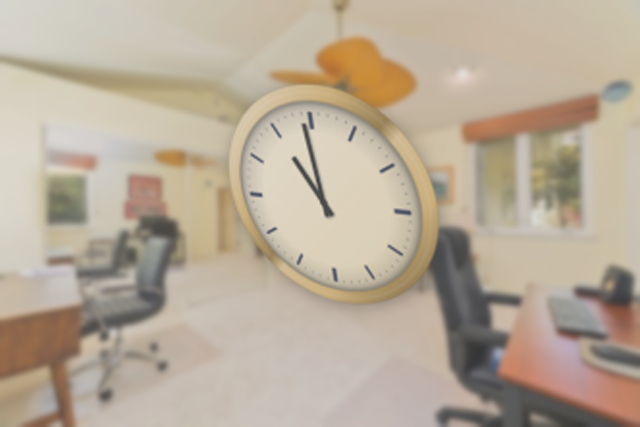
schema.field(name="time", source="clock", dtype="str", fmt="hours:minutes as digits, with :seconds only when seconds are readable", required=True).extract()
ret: 10:59
